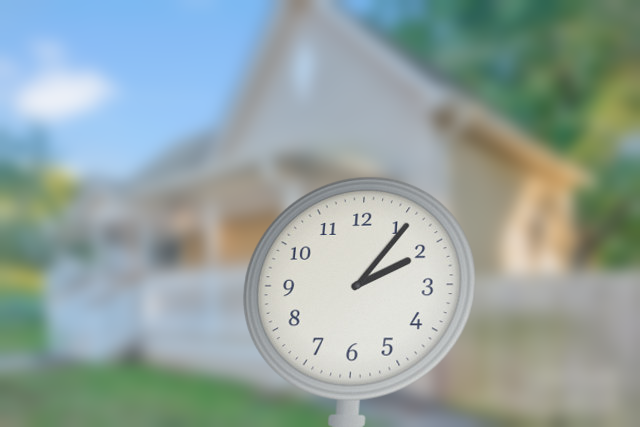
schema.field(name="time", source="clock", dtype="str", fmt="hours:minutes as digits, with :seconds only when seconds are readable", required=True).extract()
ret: 2:06
